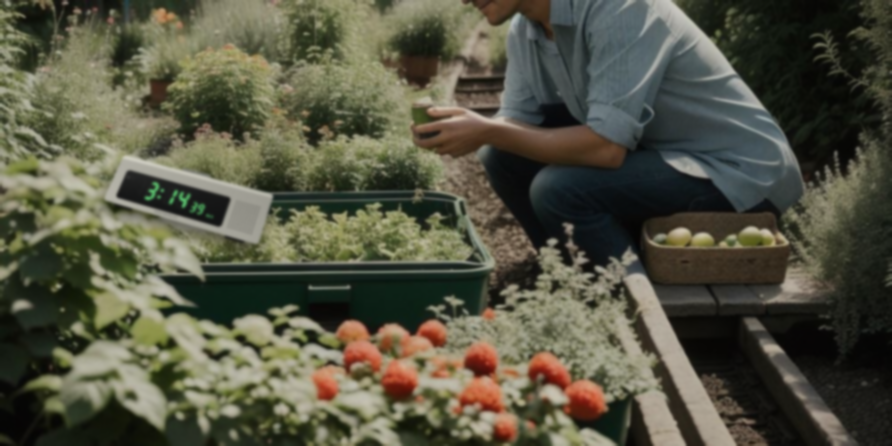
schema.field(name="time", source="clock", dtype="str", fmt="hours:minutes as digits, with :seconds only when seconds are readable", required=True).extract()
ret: 3:14
